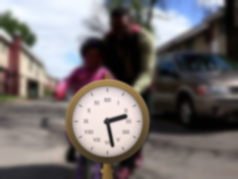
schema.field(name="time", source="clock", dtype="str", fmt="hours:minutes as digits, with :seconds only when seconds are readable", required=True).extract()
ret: 2:28
